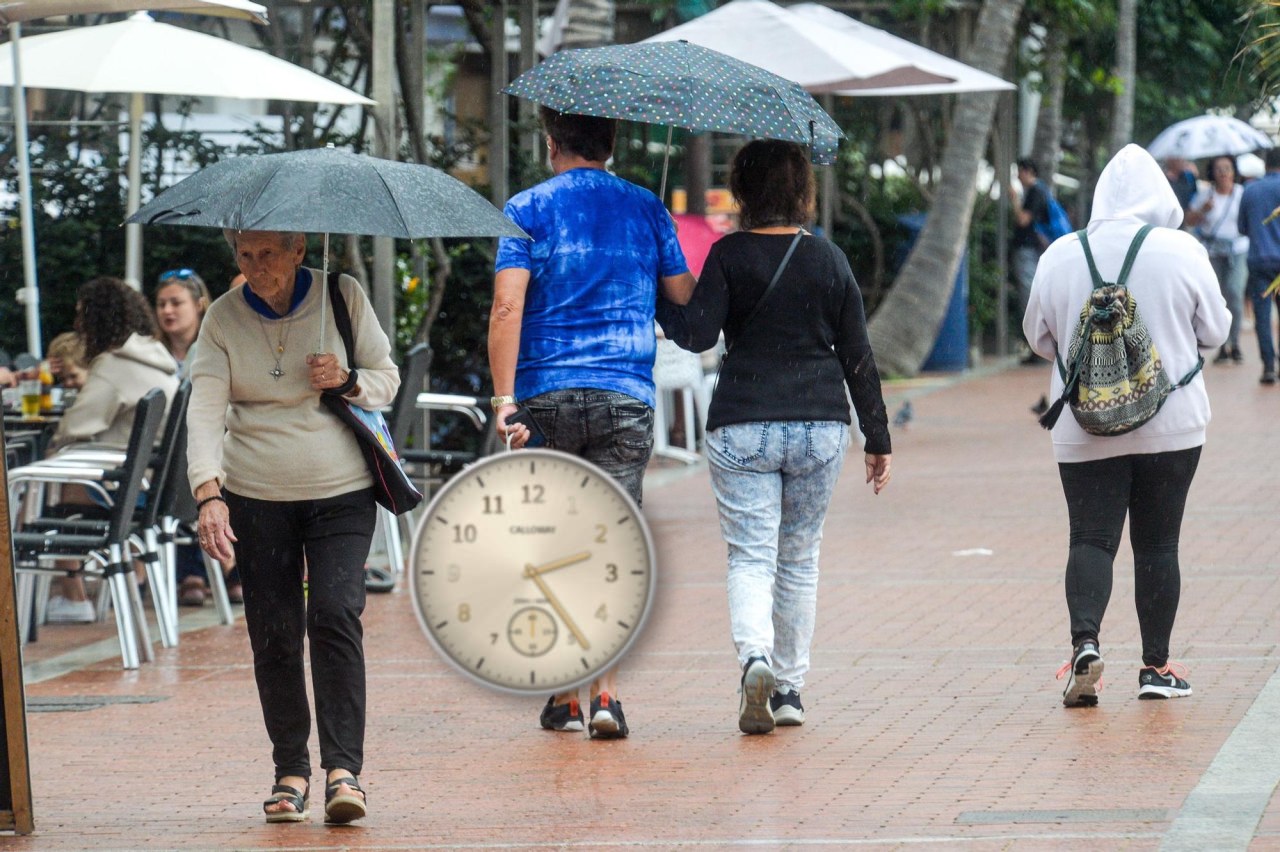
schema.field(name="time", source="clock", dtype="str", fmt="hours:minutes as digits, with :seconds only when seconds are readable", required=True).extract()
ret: 2:24
